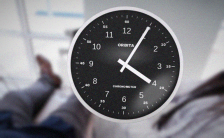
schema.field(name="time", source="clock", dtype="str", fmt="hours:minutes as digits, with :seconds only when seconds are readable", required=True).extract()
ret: 4:05
